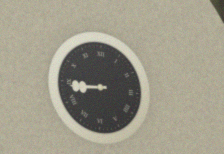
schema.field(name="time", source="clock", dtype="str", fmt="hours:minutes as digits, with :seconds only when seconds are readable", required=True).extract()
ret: 8:44
